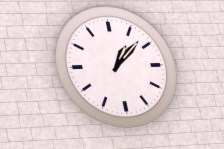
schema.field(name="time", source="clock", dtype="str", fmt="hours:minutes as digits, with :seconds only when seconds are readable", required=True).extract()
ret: 1:08
